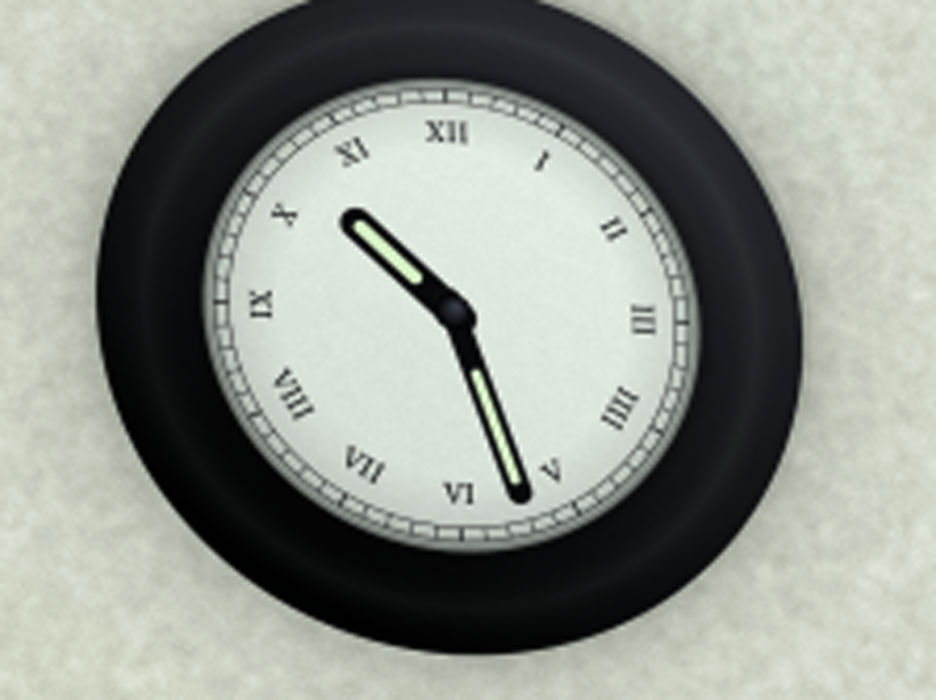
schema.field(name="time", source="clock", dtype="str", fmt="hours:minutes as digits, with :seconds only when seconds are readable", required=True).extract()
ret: 10:27
